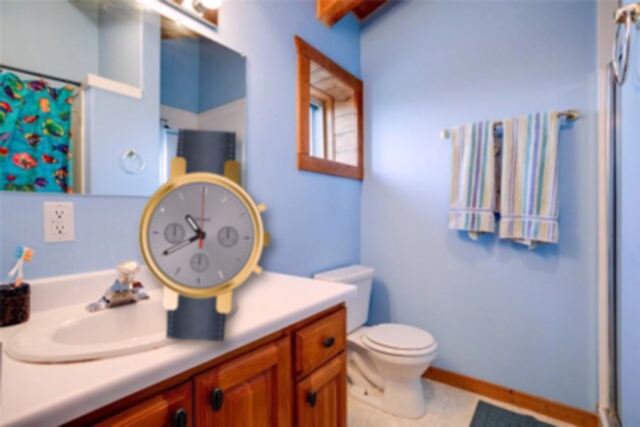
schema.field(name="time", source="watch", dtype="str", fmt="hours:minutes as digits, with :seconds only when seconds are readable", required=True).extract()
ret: 10:40
